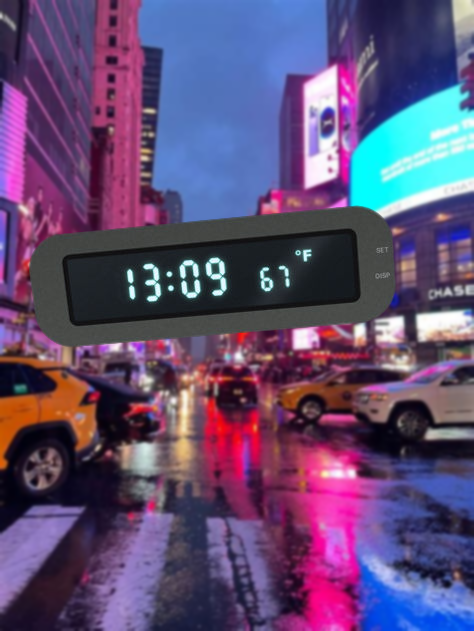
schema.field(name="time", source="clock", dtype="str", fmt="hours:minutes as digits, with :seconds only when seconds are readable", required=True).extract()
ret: 13:09
